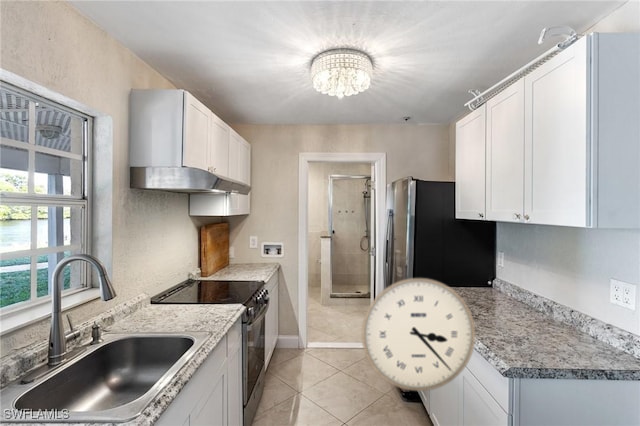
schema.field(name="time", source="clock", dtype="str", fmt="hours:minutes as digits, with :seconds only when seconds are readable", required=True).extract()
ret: 3:23
